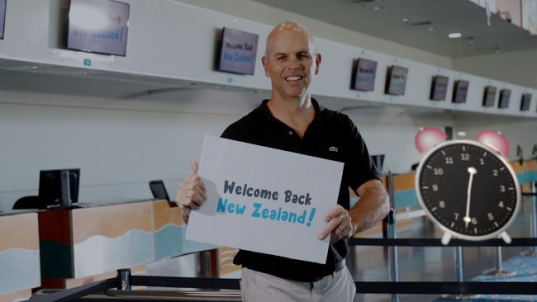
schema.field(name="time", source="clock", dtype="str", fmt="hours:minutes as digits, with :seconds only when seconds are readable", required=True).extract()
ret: 12:32
